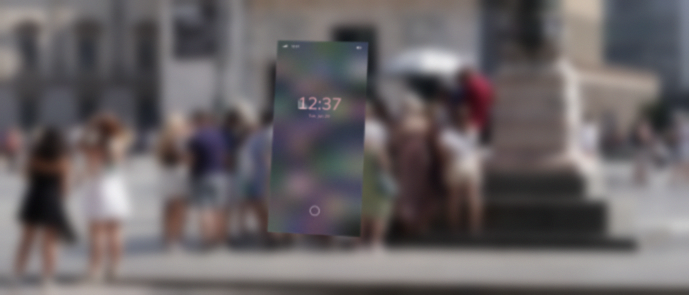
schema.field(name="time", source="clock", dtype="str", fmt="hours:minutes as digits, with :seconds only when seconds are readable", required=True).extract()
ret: 12:37
